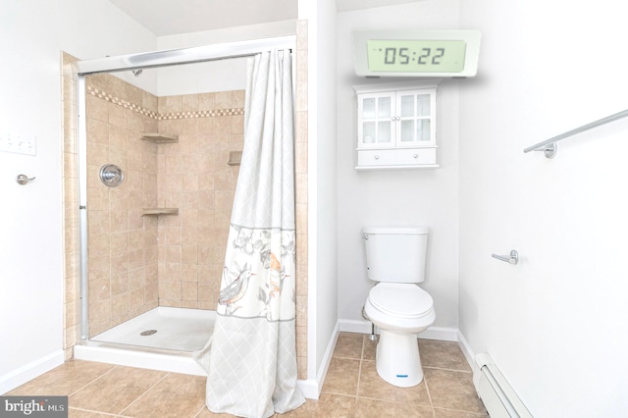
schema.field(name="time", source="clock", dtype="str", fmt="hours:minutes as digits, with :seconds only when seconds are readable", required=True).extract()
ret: 5:22
